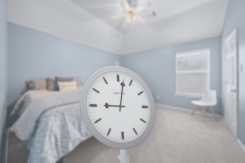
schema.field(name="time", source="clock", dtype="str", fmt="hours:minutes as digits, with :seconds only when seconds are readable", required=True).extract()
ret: 9:02
